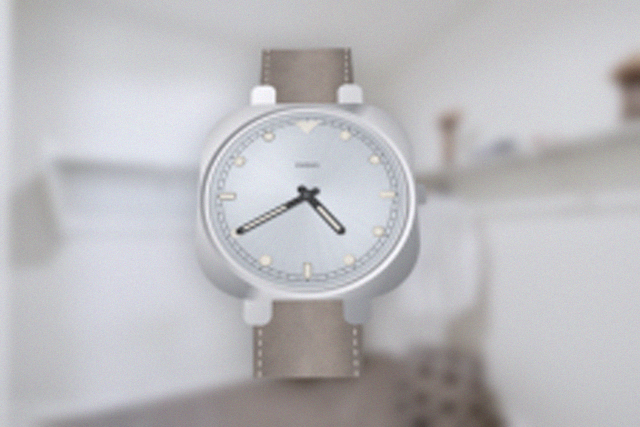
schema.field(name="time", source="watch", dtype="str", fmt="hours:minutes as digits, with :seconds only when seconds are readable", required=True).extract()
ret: 4:40
